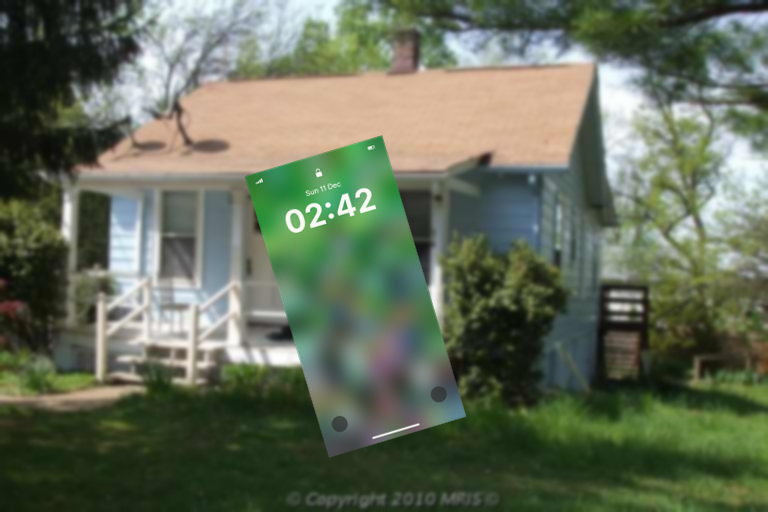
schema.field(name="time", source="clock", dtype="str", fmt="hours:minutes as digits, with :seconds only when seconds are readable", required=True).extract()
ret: 2:42
